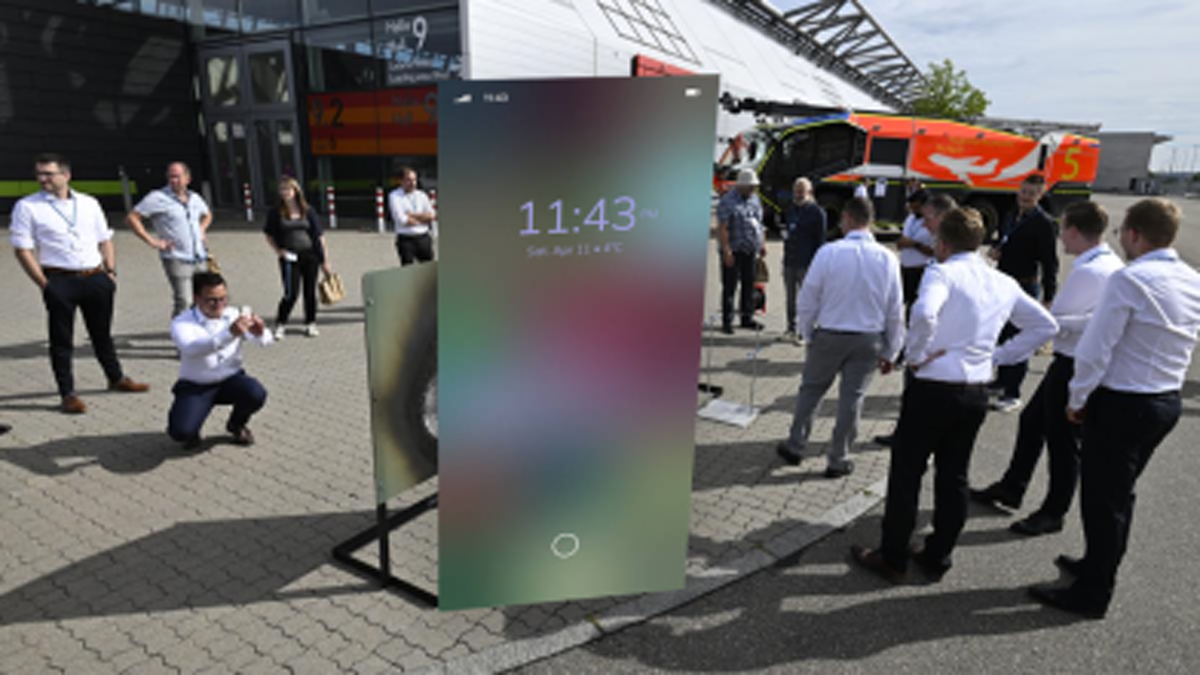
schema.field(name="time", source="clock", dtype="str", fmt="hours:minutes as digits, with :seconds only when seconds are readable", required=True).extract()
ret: 11:43
